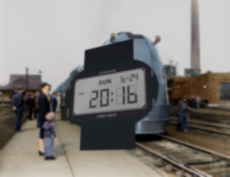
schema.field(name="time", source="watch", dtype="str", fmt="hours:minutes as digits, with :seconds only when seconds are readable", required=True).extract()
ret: 20:16
